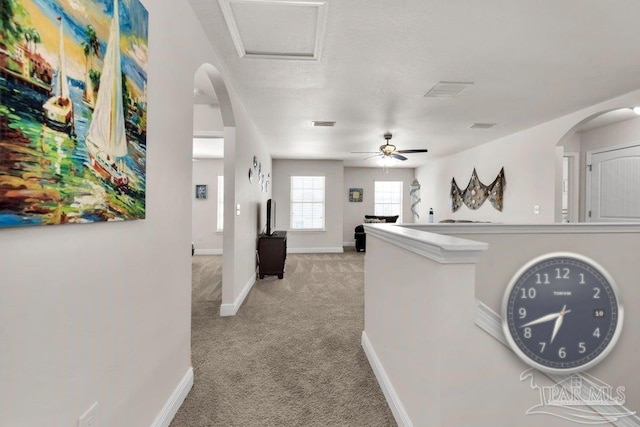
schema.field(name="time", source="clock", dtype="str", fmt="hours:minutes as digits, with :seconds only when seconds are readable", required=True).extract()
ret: 6:42
